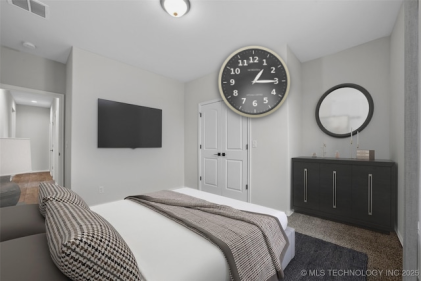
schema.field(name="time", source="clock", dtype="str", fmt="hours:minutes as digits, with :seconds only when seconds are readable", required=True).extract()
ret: 1:15
